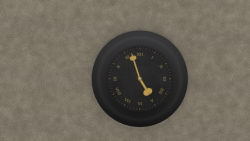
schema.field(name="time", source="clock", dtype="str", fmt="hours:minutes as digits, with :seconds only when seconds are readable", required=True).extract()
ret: 4:57
